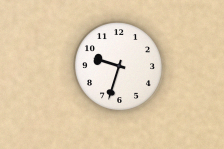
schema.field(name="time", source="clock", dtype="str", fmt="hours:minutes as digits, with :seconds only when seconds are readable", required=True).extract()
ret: 9:33
